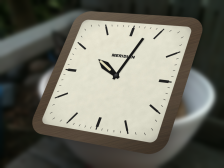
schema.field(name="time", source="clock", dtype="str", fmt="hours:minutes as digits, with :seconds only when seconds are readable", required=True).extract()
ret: 10:03
